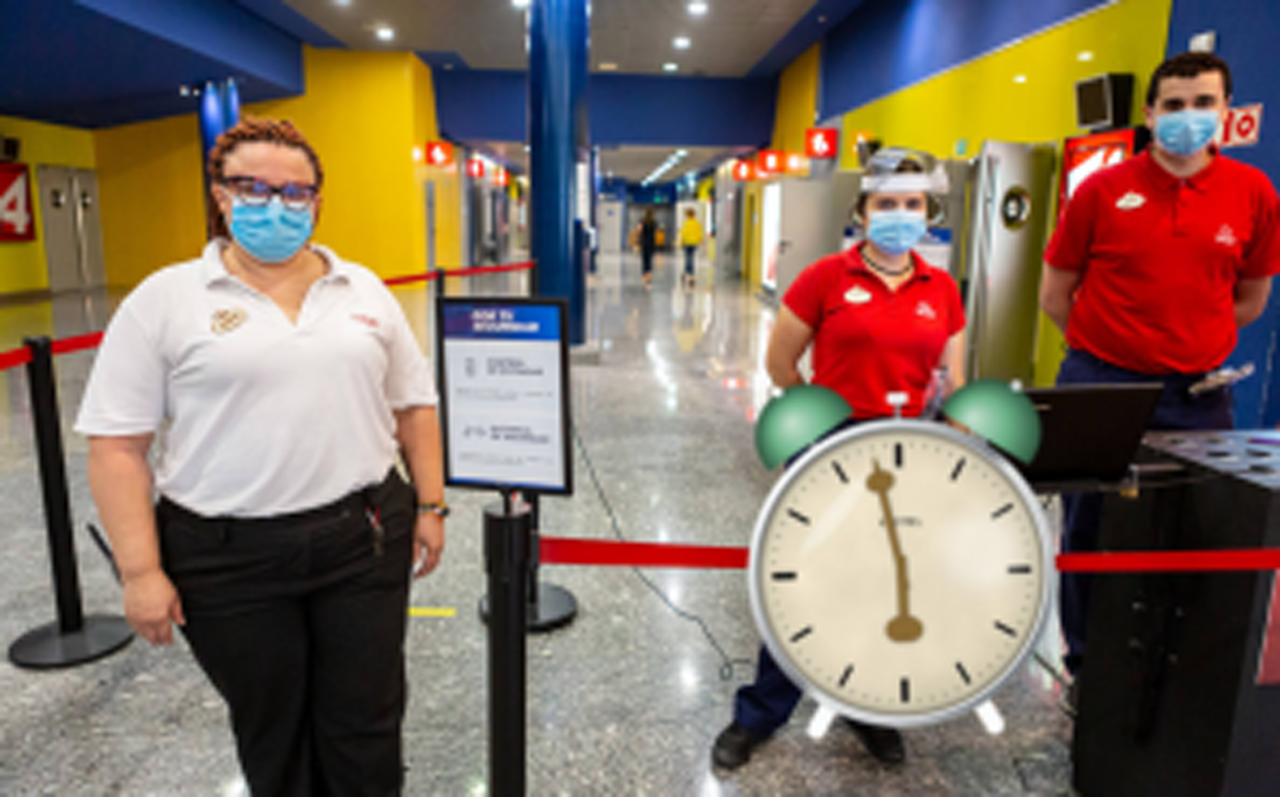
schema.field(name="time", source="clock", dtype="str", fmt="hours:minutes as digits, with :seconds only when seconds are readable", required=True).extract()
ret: 5:58
